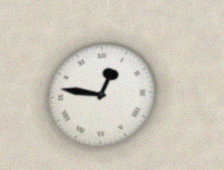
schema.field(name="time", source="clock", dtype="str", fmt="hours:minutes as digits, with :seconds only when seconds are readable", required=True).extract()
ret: 12:47
